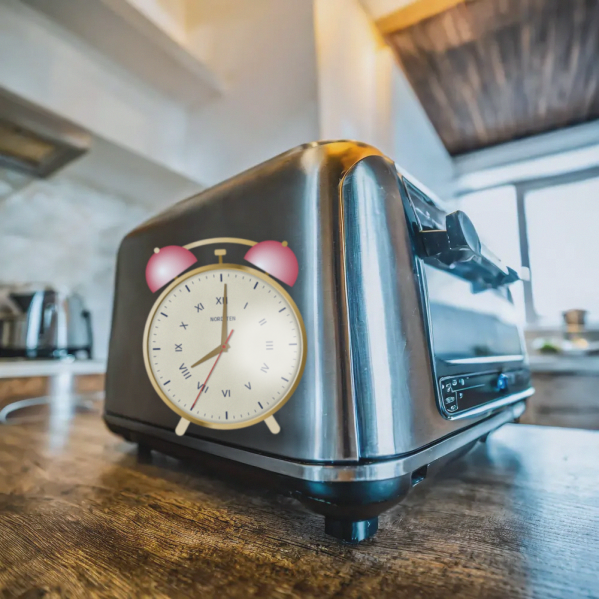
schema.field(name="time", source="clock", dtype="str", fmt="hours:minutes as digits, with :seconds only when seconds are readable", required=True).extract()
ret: 8:00:35
